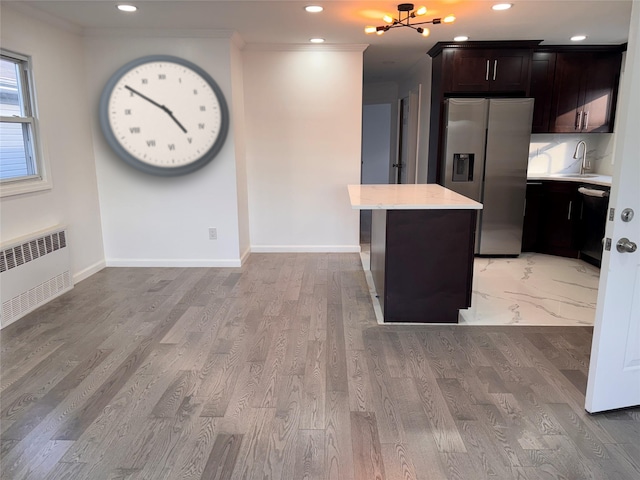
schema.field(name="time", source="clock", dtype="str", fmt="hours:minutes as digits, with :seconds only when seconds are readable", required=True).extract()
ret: 4:51
